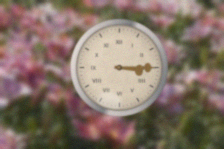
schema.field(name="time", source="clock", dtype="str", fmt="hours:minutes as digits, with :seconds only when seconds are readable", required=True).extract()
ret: 3:15
